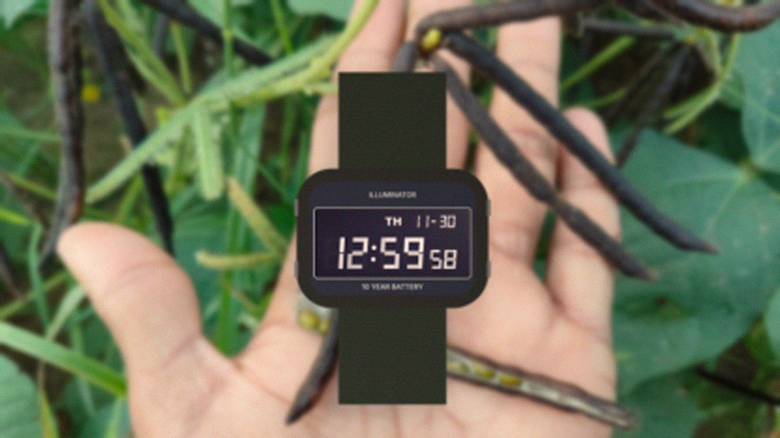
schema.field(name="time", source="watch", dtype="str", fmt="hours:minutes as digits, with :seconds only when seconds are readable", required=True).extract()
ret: 12:59:58
